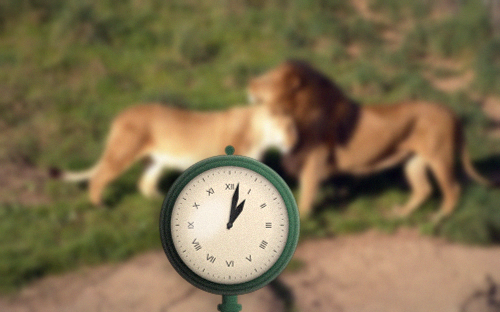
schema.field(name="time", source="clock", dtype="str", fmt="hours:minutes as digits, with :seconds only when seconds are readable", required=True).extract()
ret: 1:02
